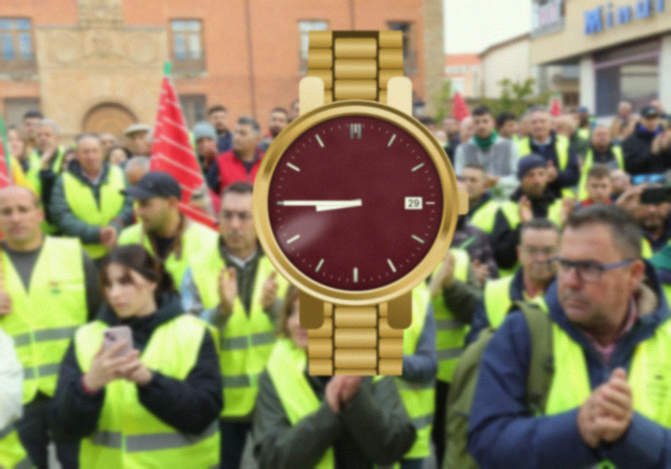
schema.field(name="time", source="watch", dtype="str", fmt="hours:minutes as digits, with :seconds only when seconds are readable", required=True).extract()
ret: 8:45
